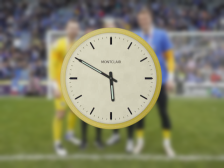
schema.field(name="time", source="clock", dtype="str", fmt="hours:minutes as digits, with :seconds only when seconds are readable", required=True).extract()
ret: 5:50
